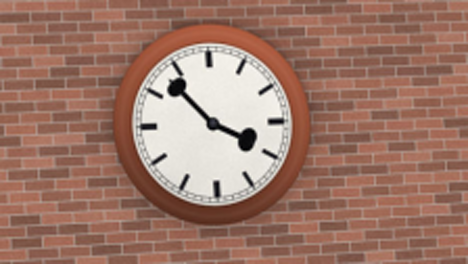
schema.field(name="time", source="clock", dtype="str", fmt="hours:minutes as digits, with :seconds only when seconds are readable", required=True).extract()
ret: 3:53
